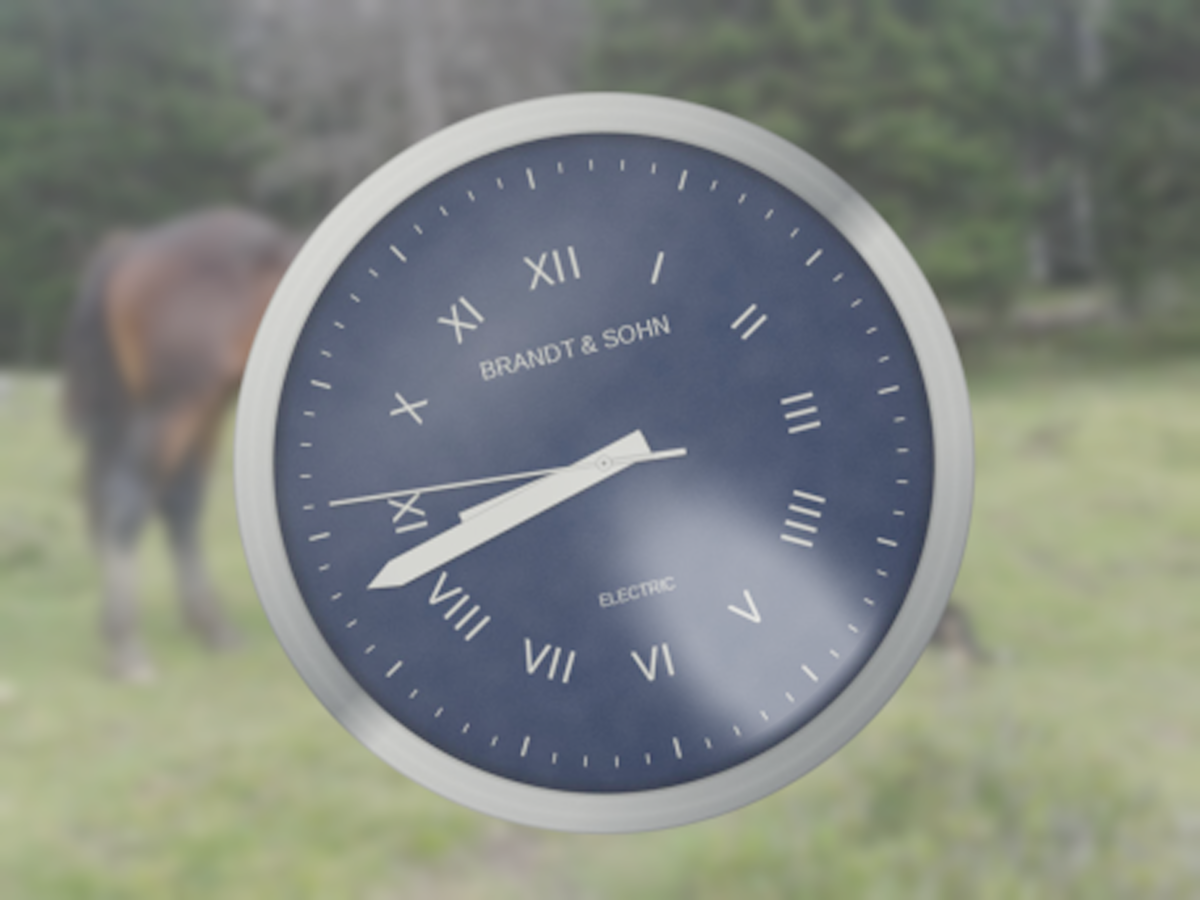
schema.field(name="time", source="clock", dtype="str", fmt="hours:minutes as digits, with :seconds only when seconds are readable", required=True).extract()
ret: 8:42:46
